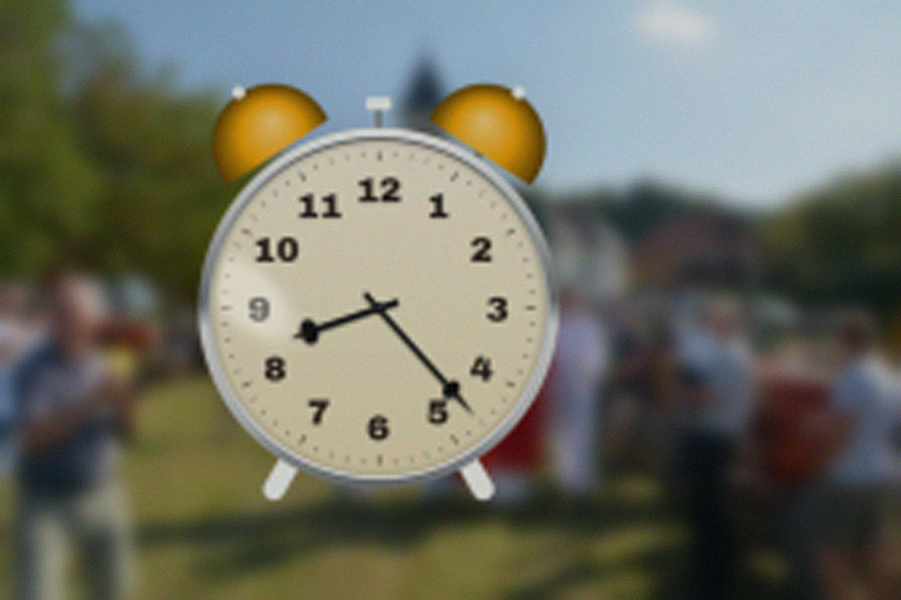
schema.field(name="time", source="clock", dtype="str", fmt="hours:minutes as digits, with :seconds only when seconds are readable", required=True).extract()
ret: 8:23
